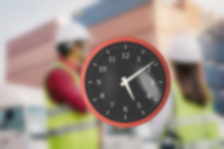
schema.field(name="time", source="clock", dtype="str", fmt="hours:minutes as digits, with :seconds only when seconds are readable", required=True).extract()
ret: 5:09
